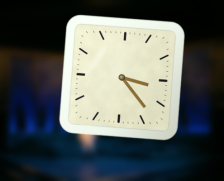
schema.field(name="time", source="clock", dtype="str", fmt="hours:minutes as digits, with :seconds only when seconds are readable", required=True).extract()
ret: 3:23
